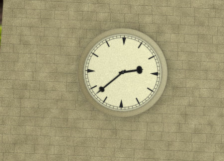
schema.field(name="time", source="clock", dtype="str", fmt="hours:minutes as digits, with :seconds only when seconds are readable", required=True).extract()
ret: 2:38
